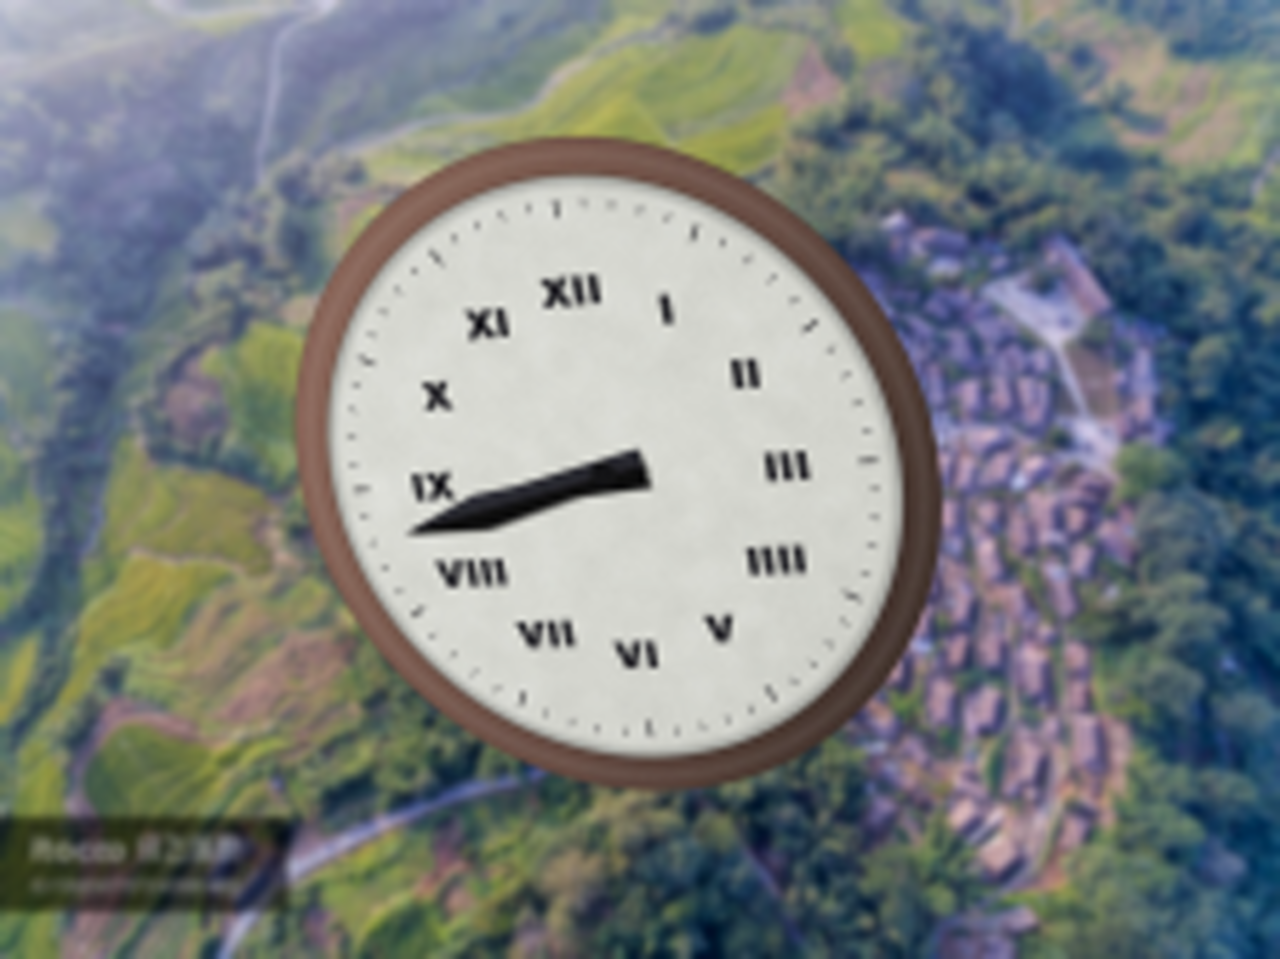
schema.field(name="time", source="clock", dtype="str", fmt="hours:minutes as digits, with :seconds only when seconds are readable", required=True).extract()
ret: 8:43
